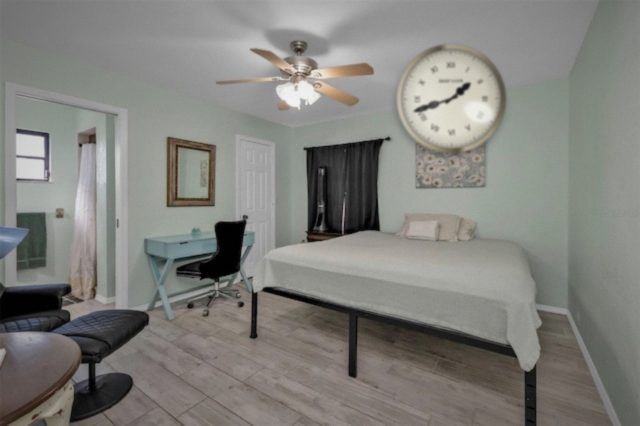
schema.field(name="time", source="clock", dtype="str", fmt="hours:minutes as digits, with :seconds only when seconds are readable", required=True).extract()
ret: 1:42
